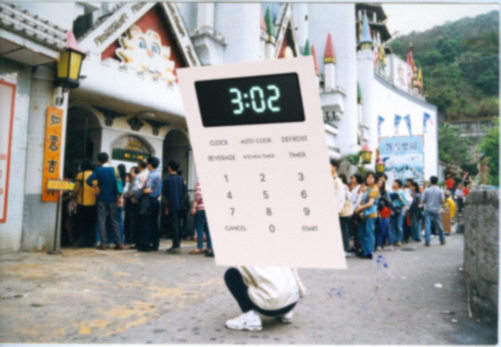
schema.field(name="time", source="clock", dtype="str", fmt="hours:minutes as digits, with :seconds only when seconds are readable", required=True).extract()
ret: 3:02
